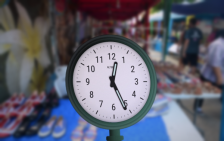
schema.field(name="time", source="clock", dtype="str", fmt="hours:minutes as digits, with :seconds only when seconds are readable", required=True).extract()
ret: 12:26
